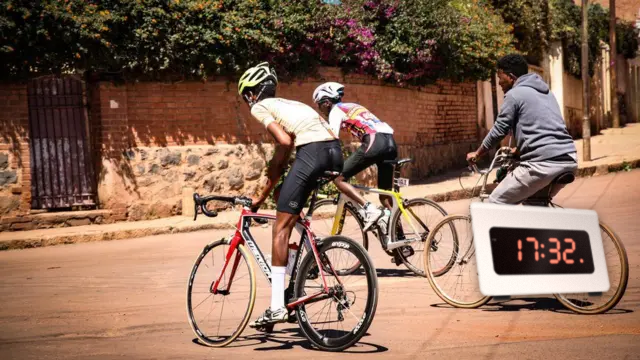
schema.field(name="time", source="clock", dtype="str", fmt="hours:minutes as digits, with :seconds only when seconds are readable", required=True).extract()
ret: 17:32
